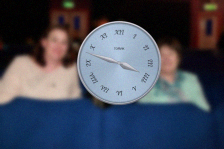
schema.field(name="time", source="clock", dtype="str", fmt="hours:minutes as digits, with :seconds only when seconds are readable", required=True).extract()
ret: 3:48
